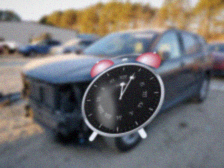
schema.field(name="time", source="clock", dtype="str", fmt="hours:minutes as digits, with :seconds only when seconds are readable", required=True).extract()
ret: 12:04
